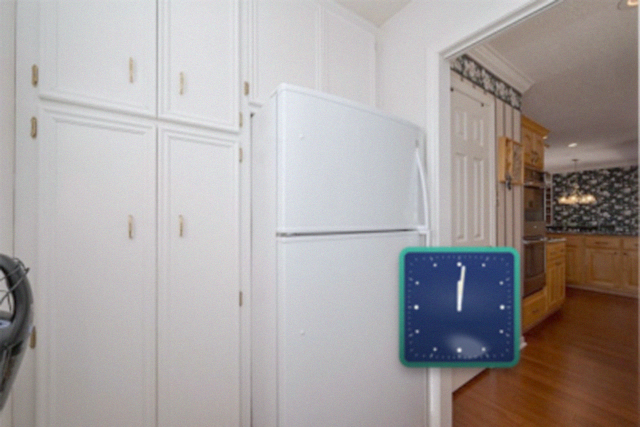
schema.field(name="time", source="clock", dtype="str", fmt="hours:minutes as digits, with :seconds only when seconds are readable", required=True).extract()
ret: 12:01
